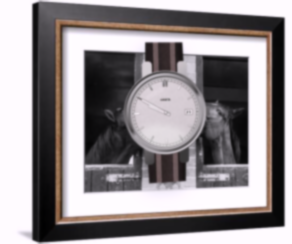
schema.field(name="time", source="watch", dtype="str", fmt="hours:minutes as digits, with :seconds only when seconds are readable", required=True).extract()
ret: 9:50
